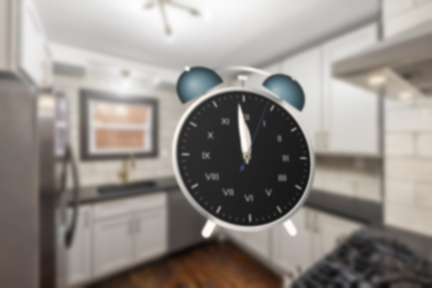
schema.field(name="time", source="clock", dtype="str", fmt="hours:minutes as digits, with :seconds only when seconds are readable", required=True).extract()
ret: 11:59:04
